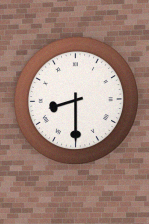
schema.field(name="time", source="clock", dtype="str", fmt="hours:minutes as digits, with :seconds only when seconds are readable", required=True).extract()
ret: 8:30
